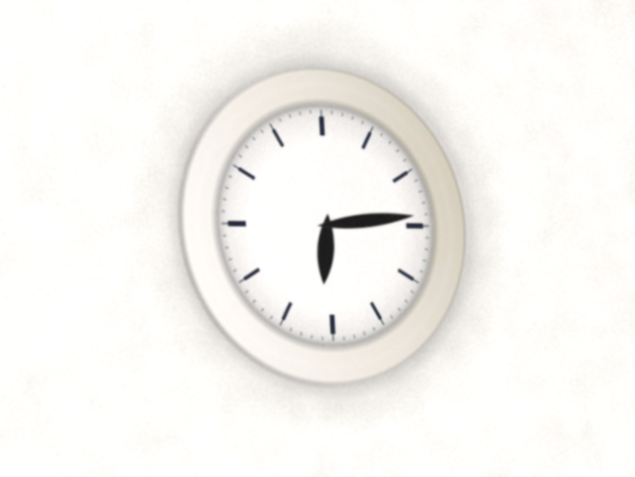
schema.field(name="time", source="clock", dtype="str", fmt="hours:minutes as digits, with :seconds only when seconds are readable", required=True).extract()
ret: 6:14
